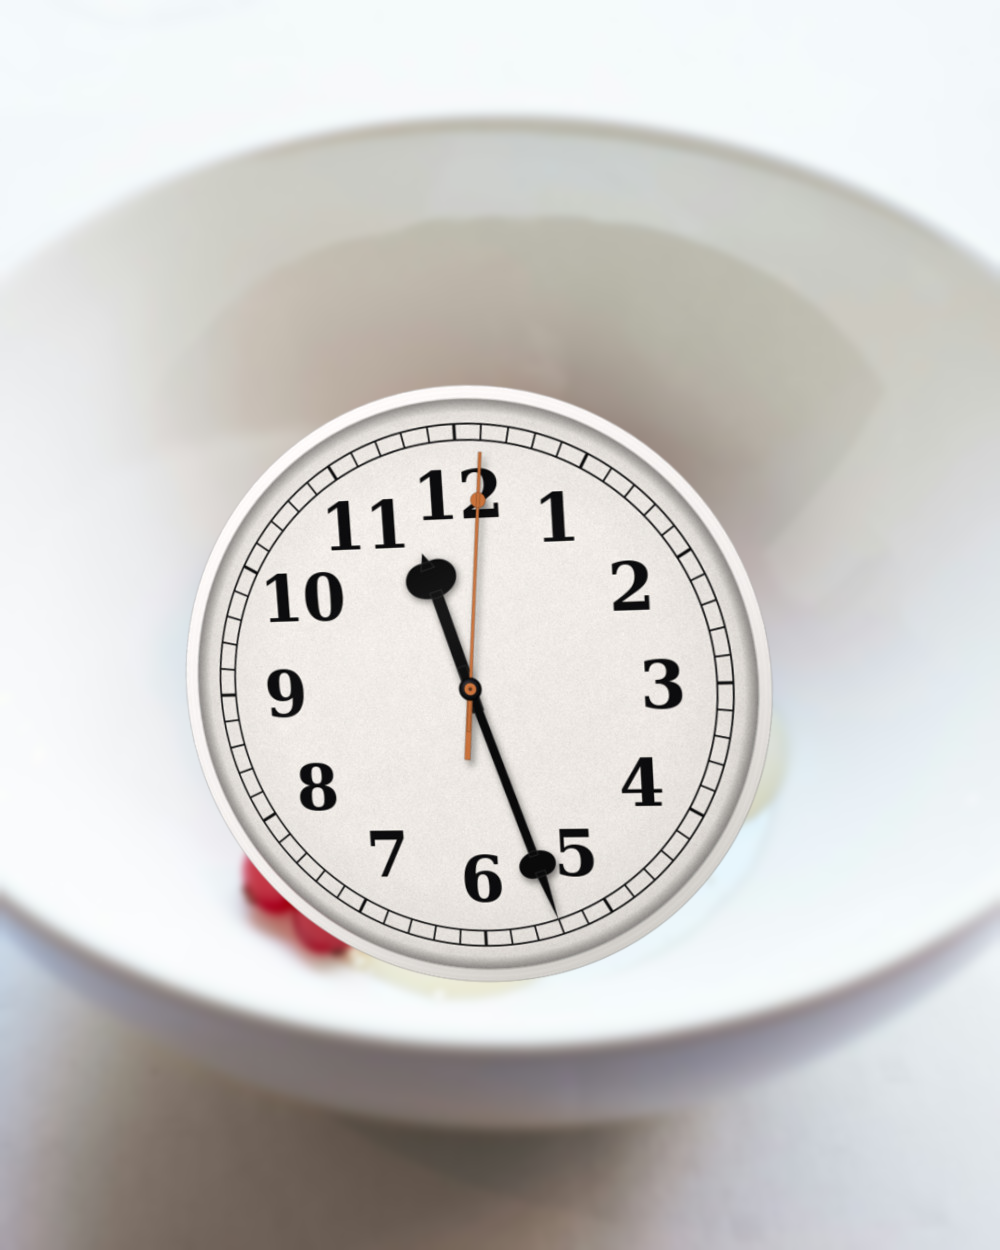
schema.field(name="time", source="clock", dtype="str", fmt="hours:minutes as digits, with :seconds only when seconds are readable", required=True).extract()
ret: 11:27:01
